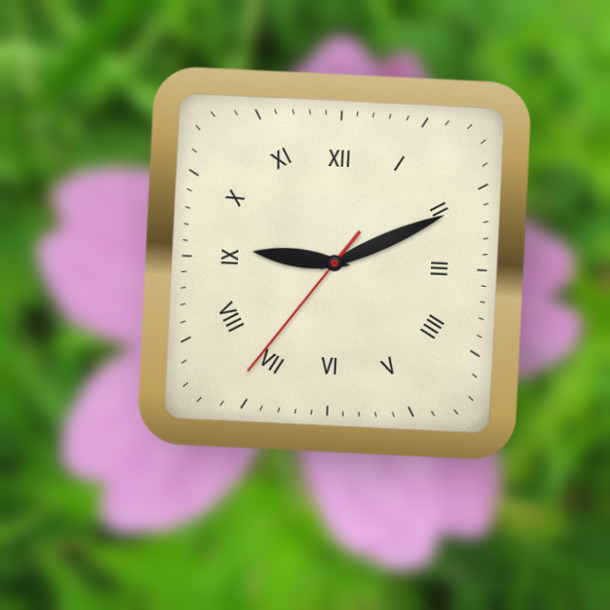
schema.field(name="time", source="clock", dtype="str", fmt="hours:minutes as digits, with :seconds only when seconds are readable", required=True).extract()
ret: 9:10:36
